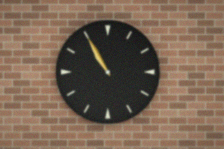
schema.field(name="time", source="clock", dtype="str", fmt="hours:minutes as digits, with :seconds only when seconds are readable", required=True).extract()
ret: 10:55
